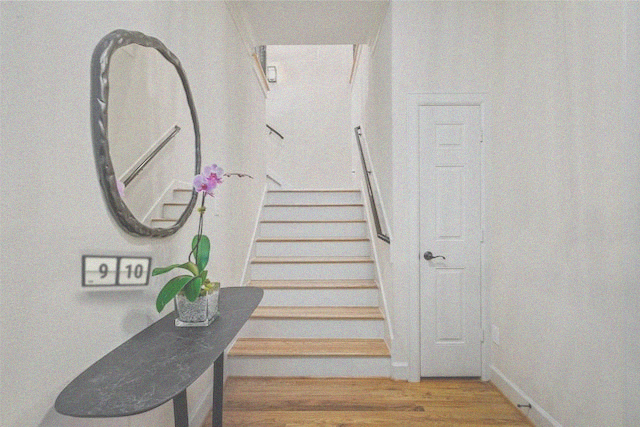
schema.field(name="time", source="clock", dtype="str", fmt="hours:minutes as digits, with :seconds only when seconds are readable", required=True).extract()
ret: 9:10
